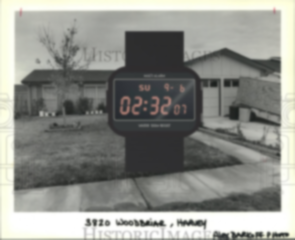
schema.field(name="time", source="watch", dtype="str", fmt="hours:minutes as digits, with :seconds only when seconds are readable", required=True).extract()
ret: 2:32
